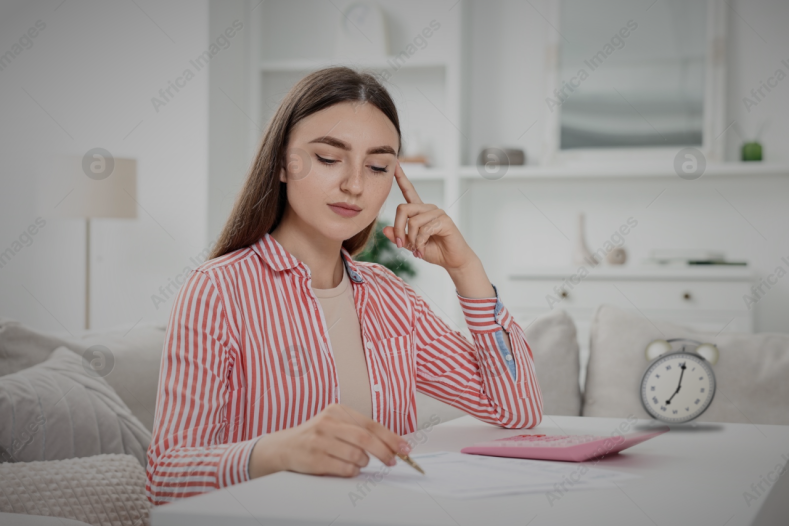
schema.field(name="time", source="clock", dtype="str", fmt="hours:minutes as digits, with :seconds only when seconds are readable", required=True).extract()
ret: 7:01
